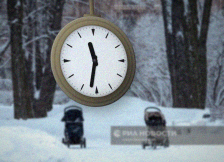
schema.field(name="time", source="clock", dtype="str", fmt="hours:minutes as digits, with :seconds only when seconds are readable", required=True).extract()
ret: 11:32
